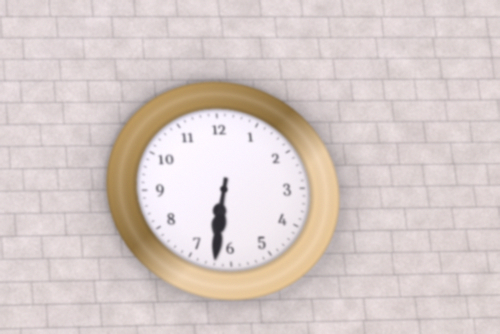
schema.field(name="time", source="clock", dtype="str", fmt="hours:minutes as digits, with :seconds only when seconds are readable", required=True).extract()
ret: 6:32
